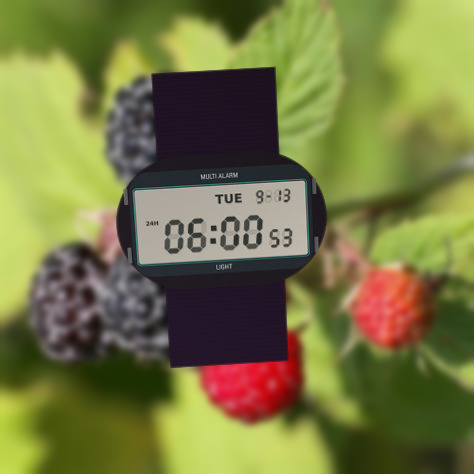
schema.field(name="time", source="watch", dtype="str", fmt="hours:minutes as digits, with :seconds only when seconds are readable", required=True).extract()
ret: 6:00:53
